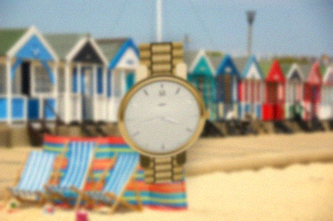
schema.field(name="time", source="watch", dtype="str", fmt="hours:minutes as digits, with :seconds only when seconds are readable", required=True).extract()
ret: 3:43
